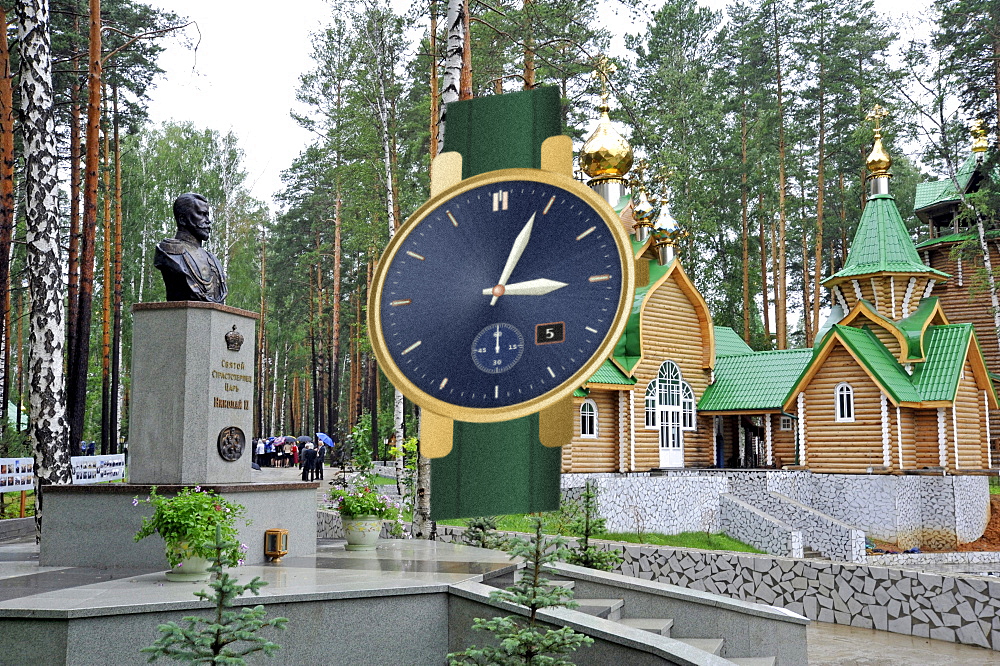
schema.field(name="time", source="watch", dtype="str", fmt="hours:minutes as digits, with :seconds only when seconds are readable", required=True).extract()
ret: 3:04
